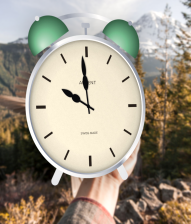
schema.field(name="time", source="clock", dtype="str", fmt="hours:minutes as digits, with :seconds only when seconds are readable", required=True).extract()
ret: 9:59
